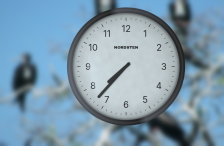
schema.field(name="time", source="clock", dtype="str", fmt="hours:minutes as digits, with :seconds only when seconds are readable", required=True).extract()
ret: 7:37
